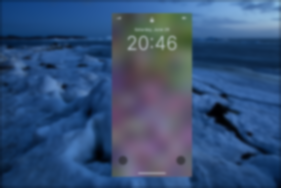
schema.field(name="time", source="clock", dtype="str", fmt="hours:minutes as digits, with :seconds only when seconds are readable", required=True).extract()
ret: 20:46
